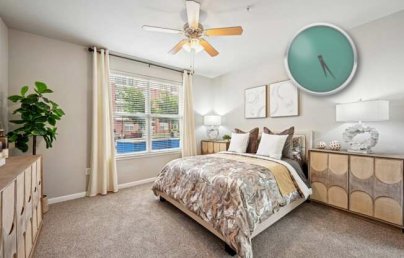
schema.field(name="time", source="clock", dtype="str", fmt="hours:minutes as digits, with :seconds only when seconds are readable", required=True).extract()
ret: 5:24
